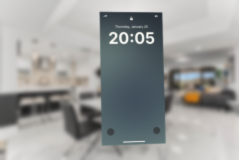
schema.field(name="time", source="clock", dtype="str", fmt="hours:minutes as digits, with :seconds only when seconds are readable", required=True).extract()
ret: 20:05
